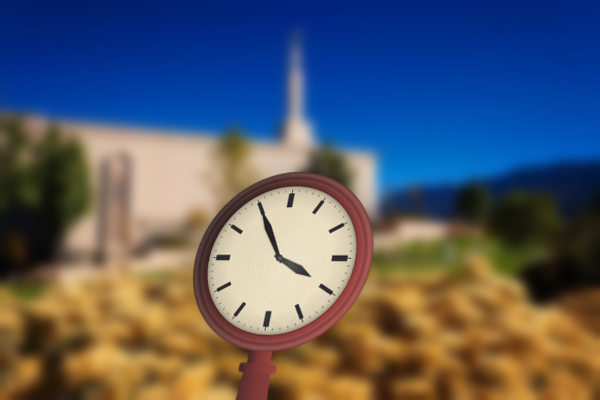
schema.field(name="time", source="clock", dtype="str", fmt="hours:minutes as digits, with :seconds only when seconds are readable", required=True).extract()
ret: 3:55
